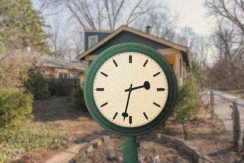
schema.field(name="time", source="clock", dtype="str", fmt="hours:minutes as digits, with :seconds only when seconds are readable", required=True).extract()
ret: 2:32
